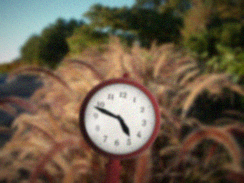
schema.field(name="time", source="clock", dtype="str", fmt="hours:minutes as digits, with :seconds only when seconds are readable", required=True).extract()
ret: 4:48
